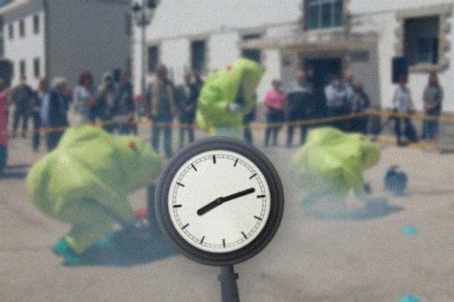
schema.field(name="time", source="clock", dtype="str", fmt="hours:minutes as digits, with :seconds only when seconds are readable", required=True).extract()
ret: 8:13
